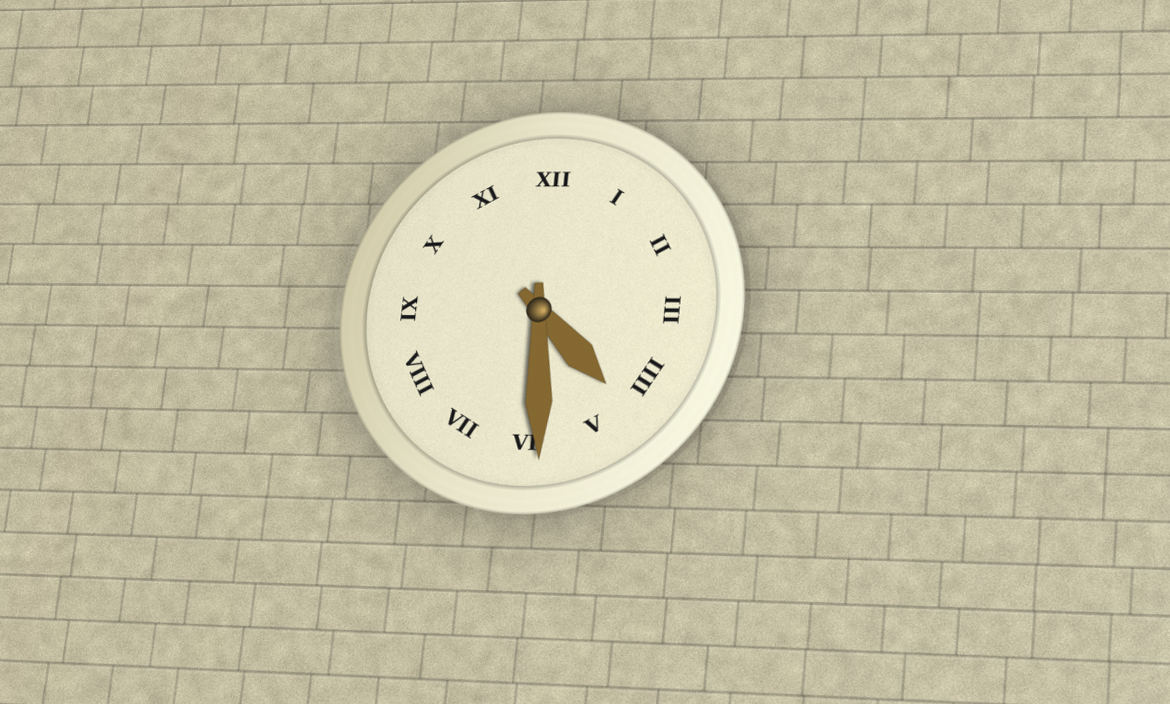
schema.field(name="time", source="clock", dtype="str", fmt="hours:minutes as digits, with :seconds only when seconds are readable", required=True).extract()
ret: 4:29
